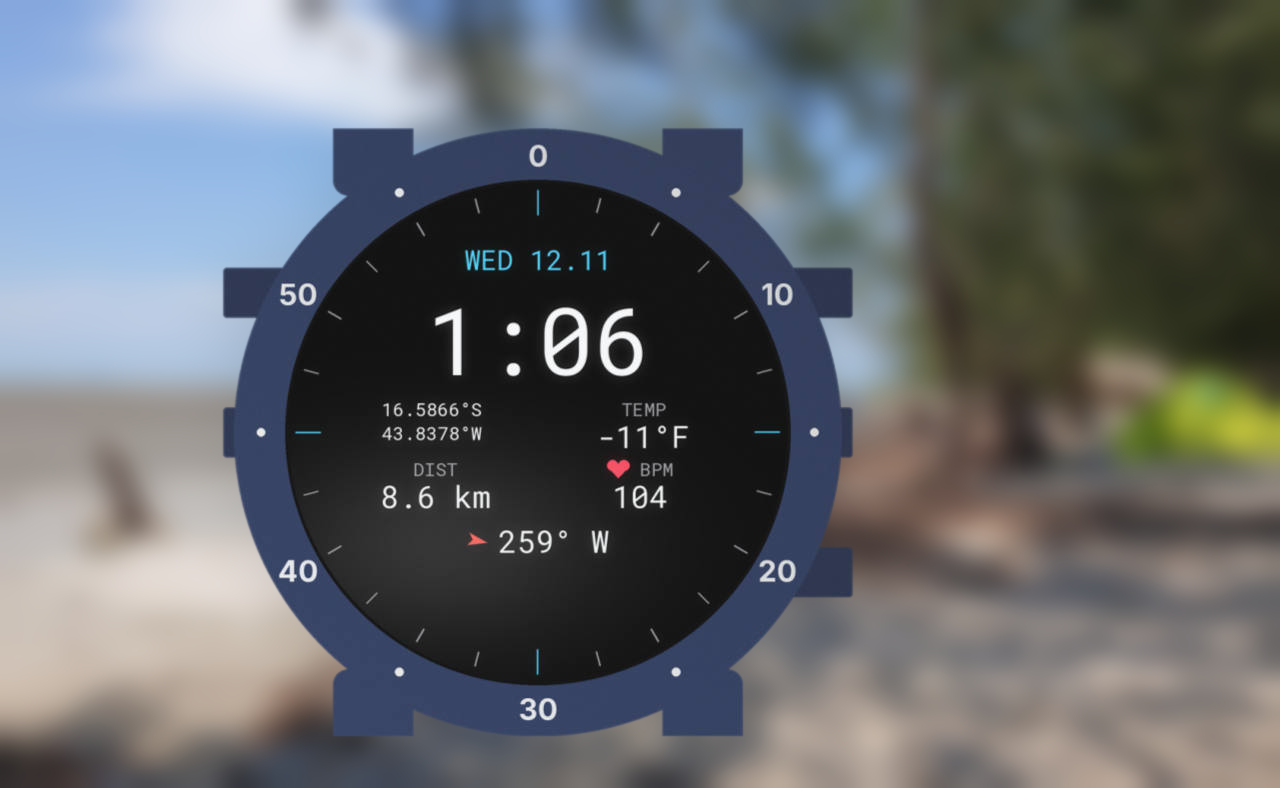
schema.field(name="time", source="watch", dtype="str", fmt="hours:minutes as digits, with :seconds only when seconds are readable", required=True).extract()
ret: 1:06
